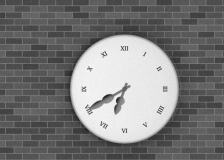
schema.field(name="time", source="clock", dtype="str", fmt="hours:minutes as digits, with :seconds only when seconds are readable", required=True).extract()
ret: 6:40
